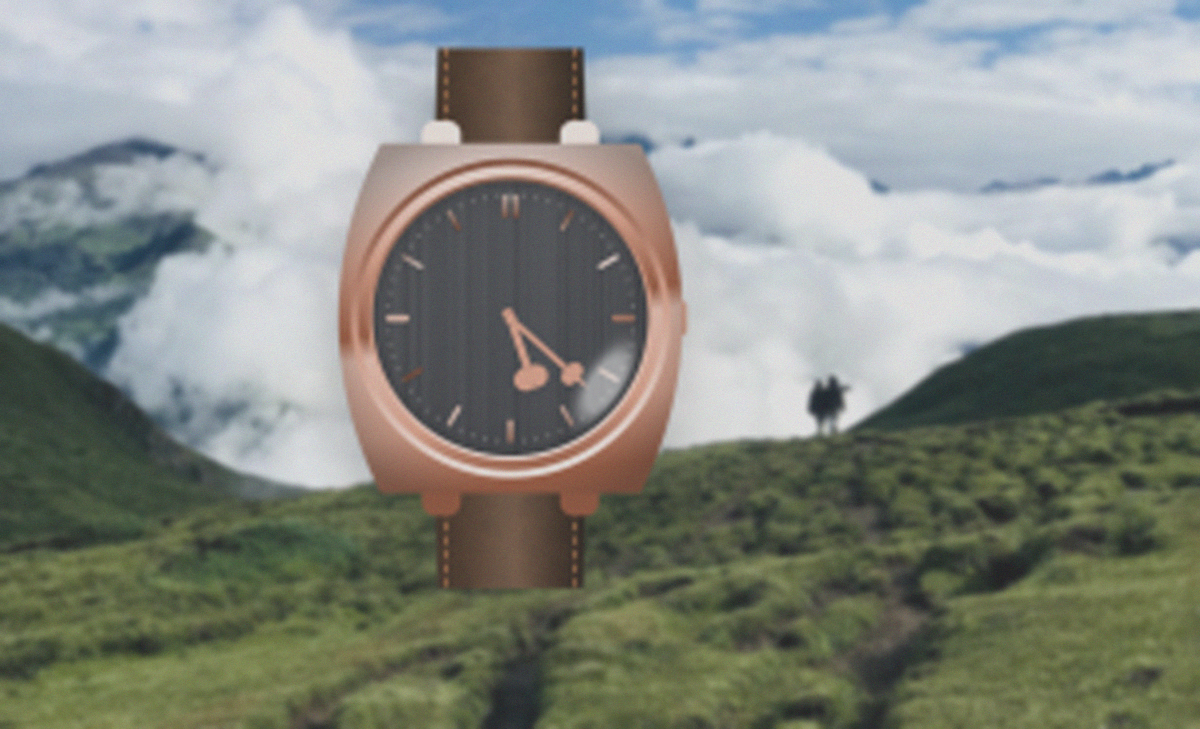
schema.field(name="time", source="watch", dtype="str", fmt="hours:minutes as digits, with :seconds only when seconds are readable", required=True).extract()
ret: 5:22
